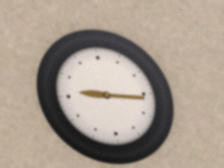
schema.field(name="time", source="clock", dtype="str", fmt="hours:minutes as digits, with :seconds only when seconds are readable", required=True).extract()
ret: 9:16
